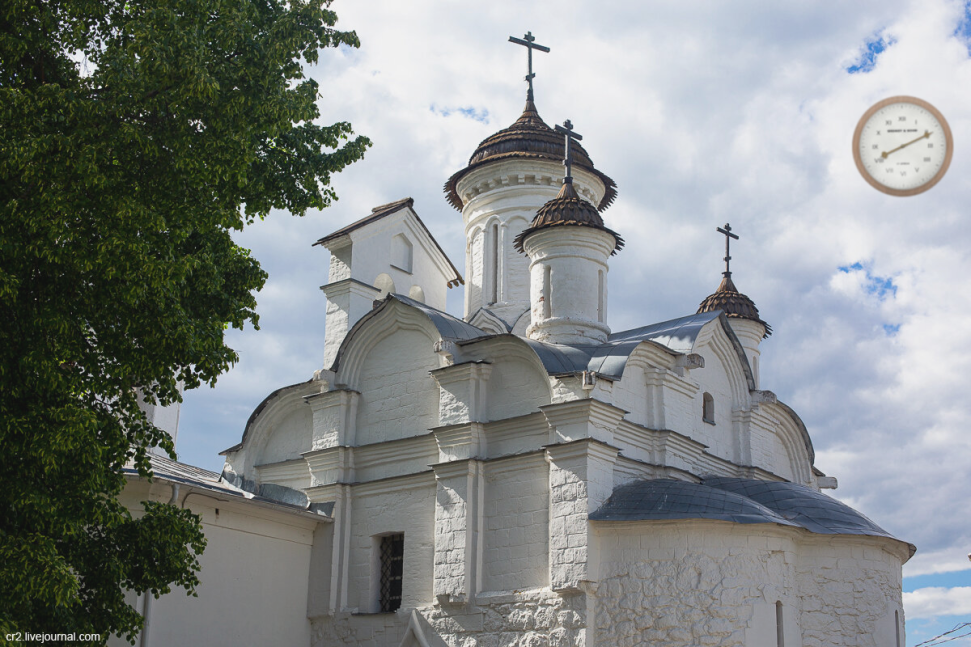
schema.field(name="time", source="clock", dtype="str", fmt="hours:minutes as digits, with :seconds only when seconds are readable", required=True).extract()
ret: 8:11
